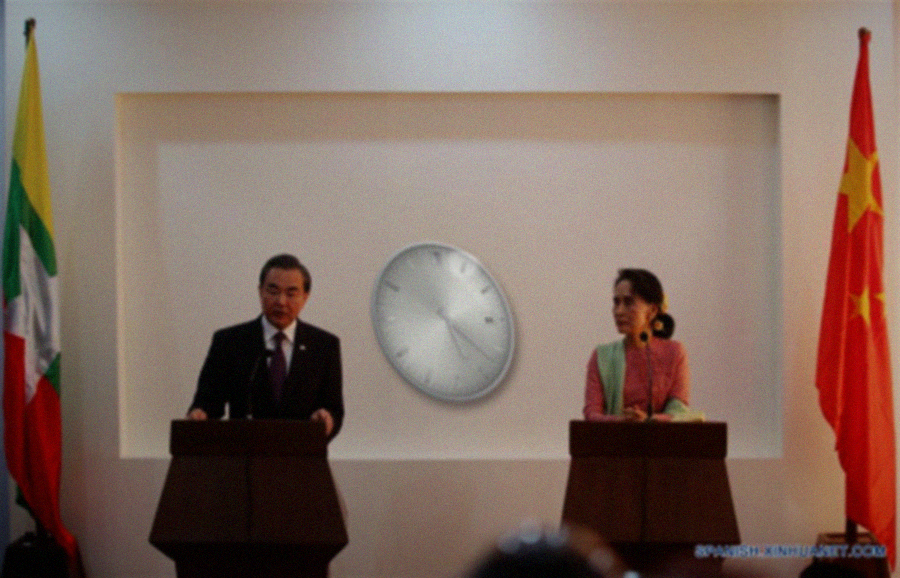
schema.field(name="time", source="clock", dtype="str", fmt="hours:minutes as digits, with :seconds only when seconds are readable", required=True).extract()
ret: 5:22
